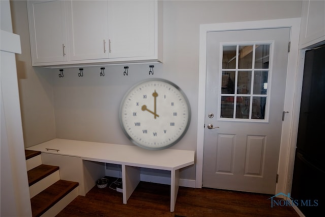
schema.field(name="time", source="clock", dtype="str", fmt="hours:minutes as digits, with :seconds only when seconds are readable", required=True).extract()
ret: 10:00
